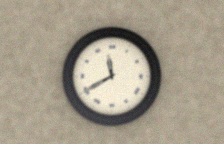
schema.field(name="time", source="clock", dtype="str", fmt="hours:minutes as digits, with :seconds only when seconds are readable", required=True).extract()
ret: 11:40
